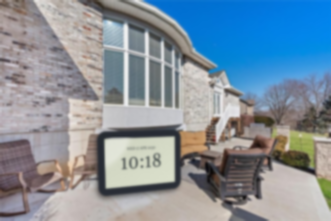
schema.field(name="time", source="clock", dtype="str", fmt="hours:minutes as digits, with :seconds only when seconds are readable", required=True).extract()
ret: 10:18
